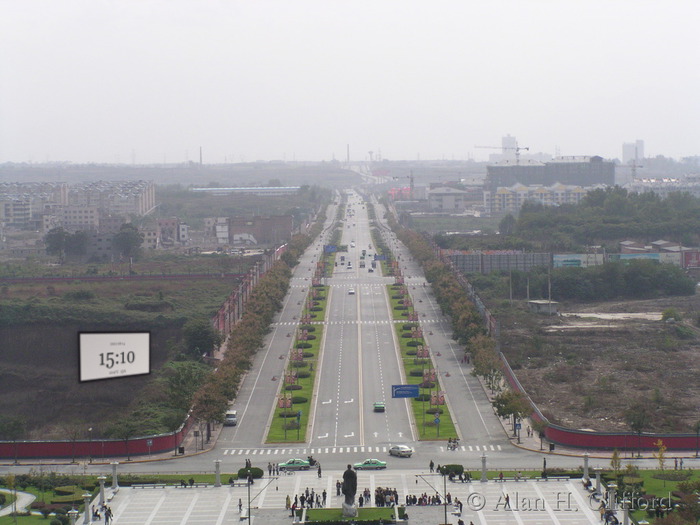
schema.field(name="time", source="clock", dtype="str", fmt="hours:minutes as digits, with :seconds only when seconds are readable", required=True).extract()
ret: 15:10
